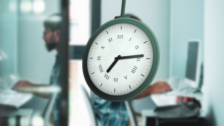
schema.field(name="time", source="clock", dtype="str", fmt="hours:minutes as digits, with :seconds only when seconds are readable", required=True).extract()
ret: 7:14
